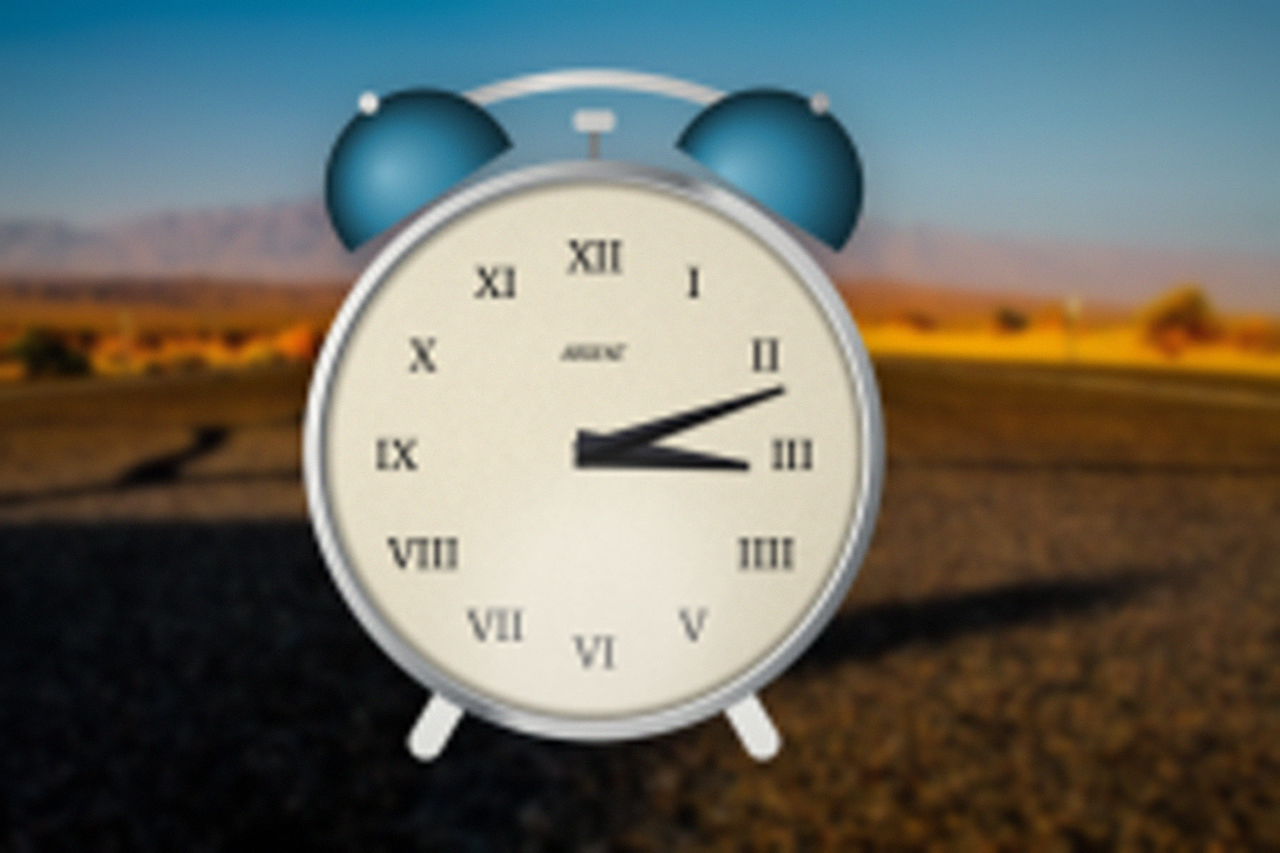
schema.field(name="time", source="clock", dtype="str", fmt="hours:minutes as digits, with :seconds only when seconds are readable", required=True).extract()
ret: 3:12
